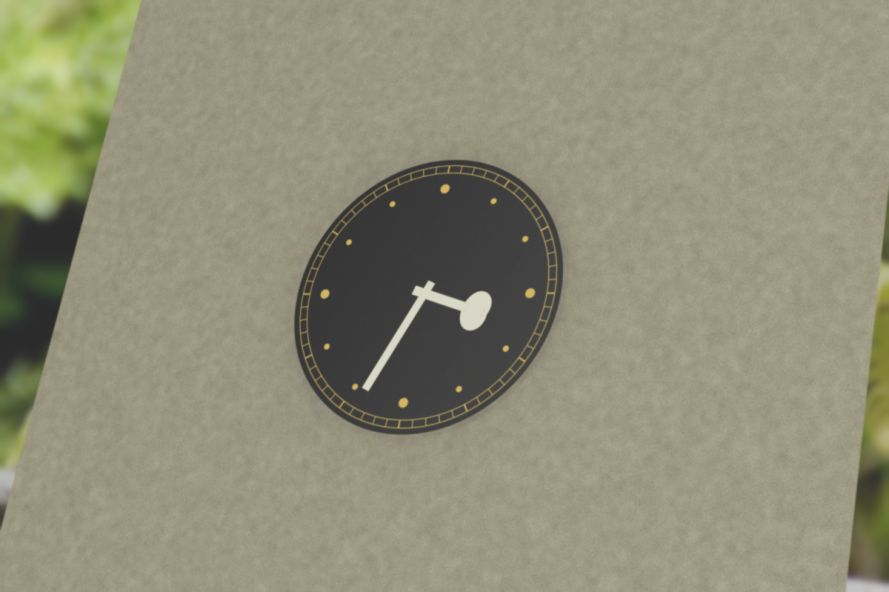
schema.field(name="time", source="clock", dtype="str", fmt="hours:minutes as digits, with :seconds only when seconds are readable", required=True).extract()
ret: 3:34
